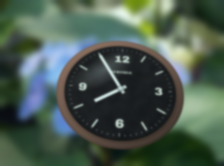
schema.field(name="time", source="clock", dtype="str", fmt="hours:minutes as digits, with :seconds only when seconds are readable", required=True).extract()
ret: 7:55
